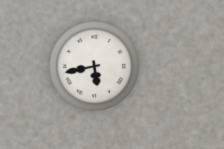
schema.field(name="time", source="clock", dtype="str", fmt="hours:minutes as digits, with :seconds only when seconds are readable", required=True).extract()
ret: 5:43
